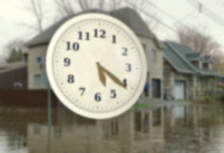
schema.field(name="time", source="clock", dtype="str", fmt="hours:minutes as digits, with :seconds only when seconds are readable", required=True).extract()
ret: 5:21
